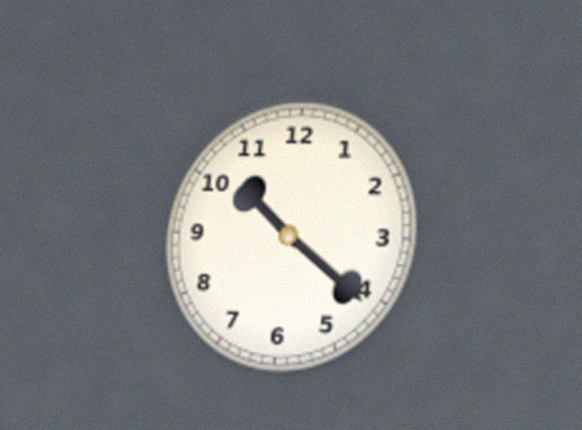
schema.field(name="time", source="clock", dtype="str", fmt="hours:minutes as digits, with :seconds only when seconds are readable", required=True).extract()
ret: 10:21
